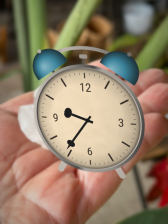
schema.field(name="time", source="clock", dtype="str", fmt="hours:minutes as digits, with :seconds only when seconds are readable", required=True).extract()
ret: 9:36
